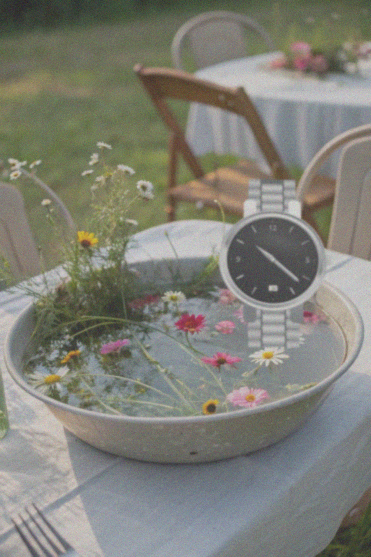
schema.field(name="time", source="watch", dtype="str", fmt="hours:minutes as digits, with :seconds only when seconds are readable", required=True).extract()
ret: 10:22
